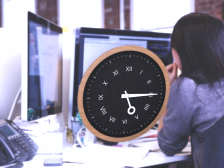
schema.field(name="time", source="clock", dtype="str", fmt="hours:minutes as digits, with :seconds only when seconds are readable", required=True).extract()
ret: 5:15
